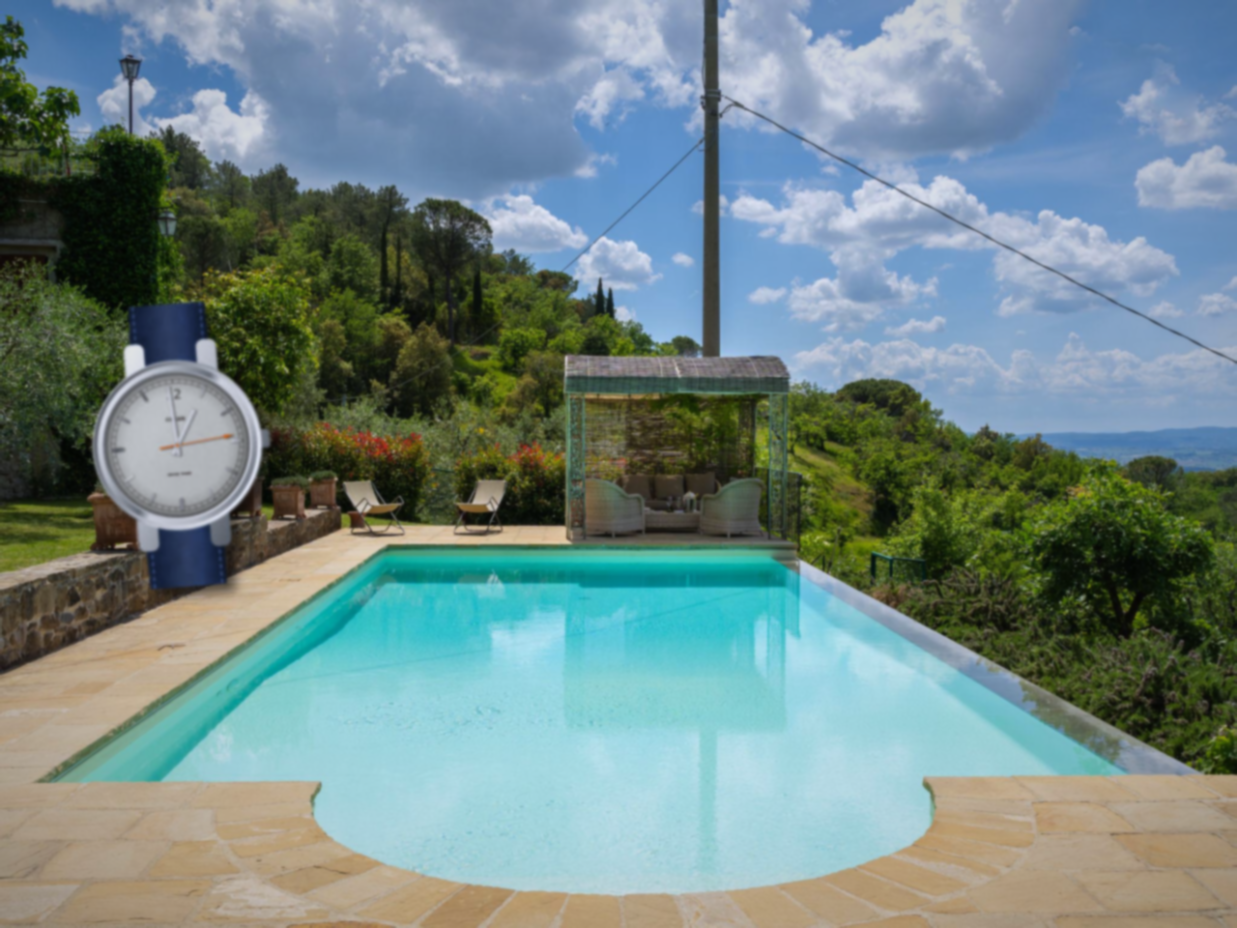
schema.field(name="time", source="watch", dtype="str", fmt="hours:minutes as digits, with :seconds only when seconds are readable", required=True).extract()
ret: 12:59:14
